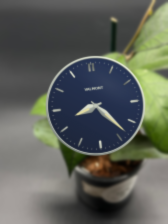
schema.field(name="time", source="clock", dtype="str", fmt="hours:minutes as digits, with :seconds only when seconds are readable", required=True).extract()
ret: 8:23
